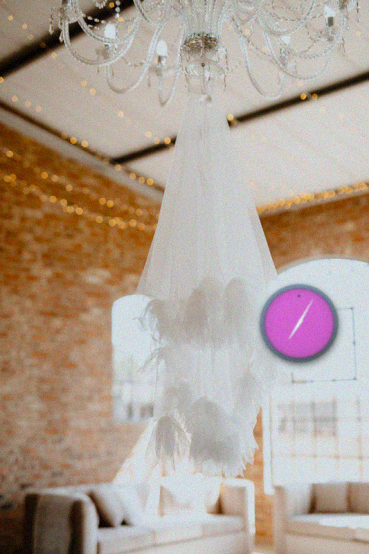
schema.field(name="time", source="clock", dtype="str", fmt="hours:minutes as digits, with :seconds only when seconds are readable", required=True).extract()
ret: 7:05
